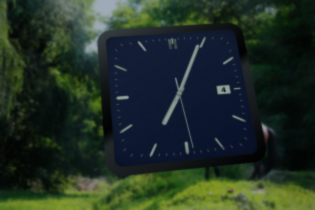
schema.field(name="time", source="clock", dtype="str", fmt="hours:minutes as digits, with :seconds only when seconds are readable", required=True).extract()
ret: 7:04:29
